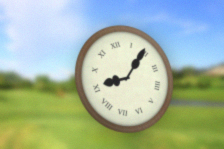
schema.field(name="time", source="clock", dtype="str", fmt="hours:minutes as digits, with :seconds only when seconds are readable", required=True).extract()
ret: 9:09
